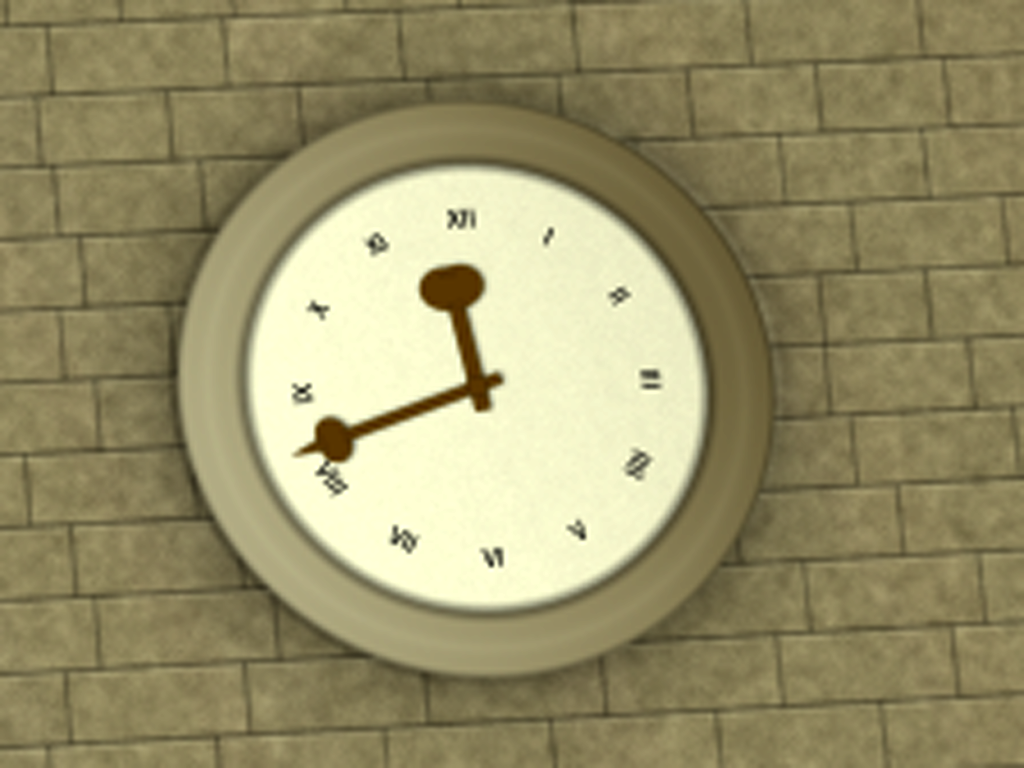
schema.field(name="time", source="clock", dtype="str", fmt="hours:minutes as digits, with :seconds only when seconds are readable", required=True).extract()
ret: 11:42
